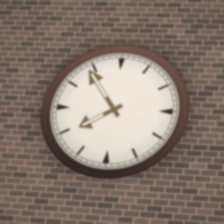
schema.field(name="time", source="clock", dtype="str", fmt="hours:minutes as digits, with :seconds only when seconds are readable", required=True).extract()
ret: 7:54
